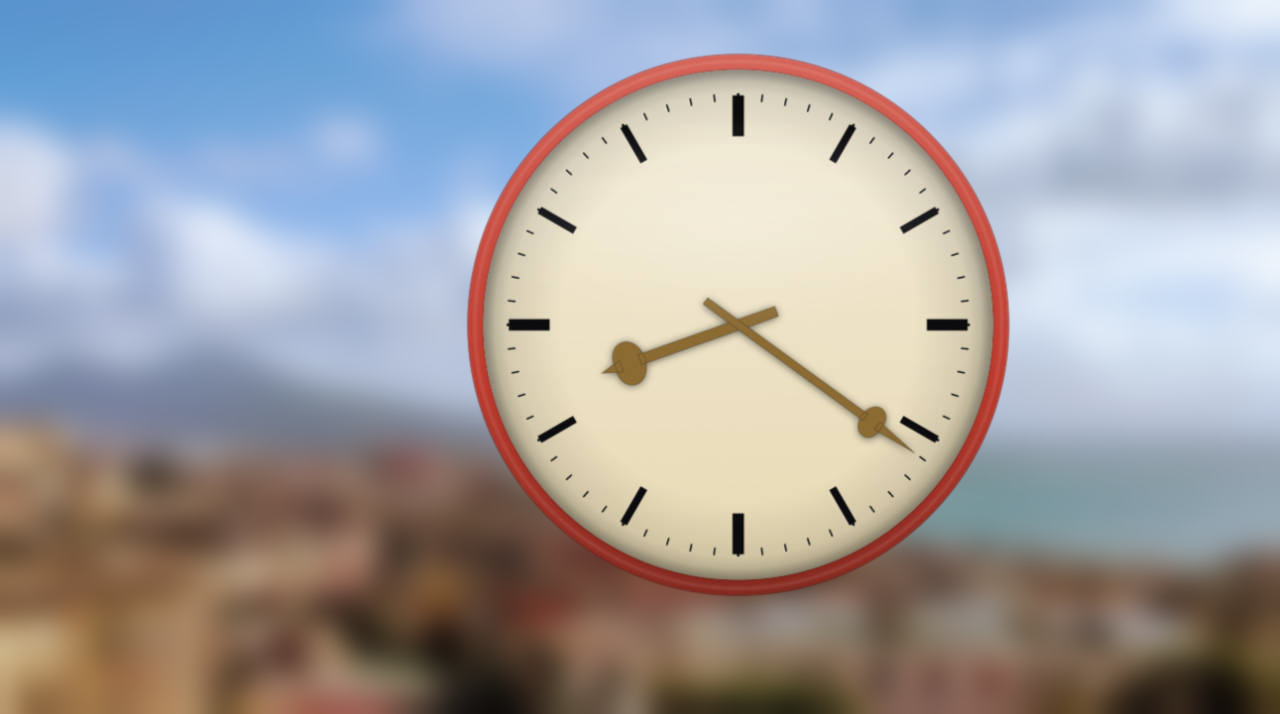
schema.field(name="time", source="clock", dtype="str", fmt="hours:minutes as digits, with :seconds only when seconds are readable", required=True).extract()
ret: 8:21
